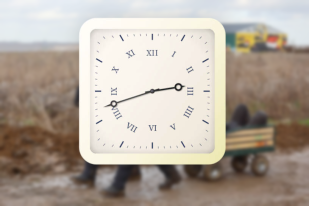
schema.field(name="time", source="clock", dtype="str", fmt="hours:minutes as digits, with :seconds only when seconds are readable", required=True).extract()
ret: 2:42
